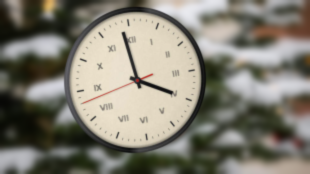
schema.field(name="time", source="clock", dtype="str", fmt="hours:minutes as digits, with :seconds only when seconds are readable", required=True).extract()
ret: 3:58:43
